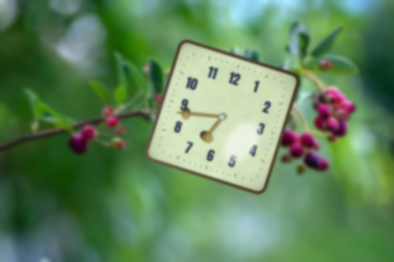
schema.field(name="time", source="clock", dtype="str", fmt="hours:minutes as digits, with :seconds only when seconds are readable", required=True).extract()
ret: 6:43
